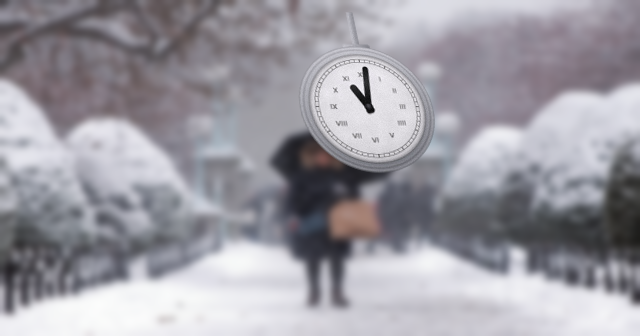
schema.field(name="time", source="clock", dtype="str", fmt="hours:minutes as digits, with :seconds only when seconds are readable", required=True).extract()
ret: 11:01
